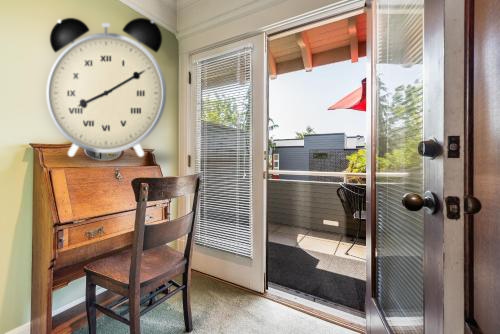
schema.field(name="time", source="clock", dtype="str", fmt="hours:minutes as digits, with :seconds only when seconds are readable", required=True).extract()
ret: 8:10
